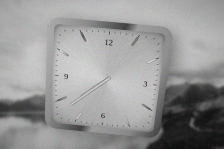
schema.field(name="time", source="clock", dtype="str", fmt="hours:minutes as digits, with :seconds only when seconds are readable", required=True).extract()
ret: 7:38
